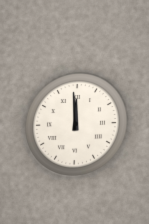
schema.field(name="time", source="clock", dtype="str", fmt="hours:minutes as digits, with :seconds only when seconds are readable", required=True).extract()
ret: 11:59
